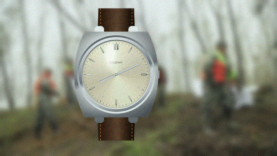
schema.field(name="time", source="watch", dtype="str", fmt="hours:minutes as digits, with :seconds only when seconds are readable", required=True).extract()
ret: 8:11
